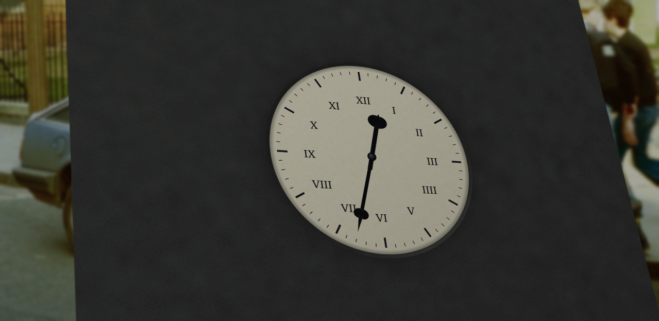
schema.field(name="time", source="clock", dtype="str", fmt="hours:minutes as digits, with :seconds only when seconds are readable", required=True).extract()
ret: 12:33
